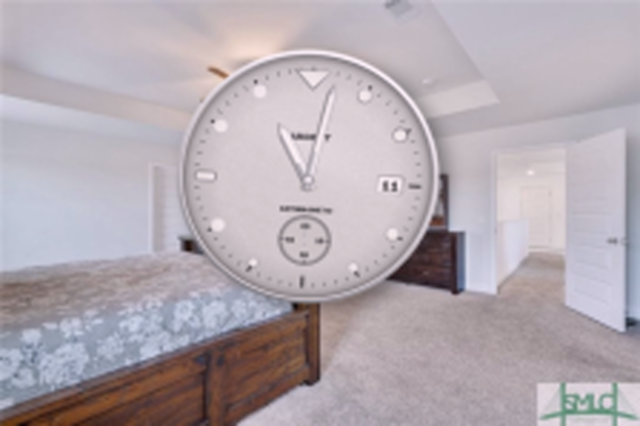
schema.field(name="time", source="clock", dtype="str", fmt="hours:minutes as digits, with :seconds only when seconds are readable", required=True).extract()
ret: 11:02
